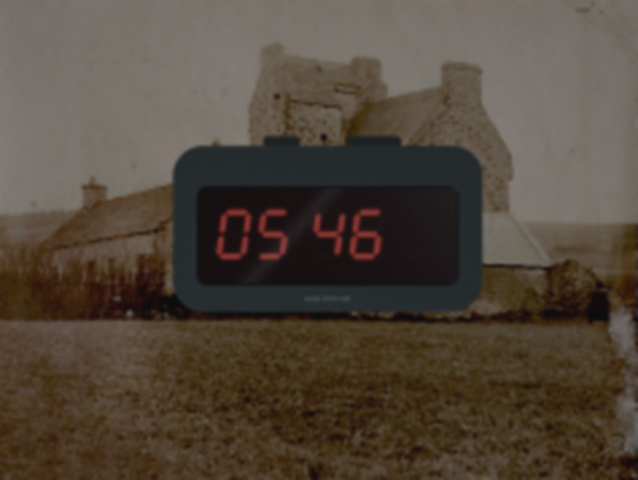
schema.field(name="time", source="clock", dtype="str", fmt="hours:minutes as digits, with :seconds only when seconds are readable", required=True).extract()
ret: 5:46
